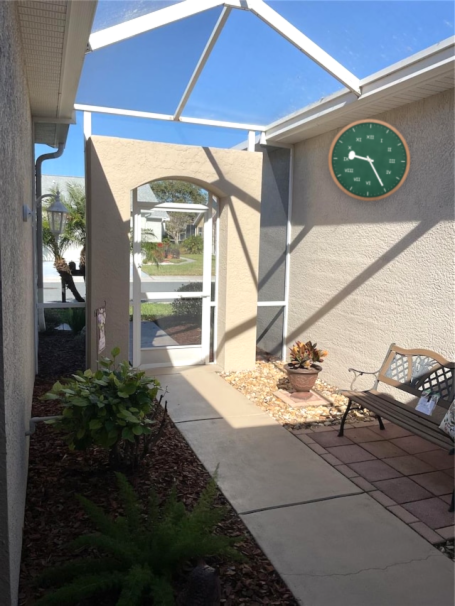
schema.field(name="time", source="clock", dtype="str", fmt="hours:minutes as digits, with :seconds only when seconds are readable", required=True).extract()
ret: 9:25
